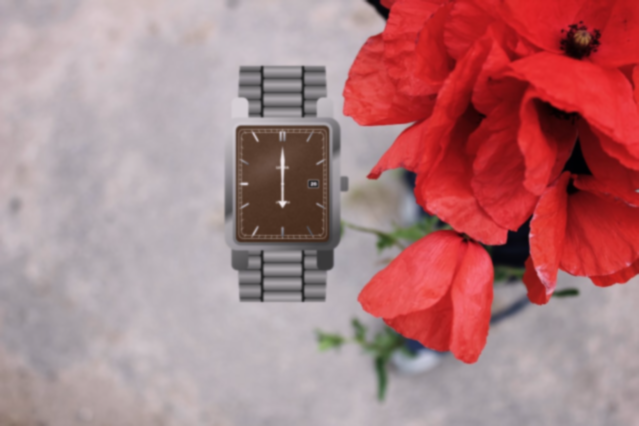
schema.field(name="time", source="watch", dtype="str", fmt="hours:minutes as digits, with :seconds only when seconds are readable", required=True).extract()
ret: 6:00
